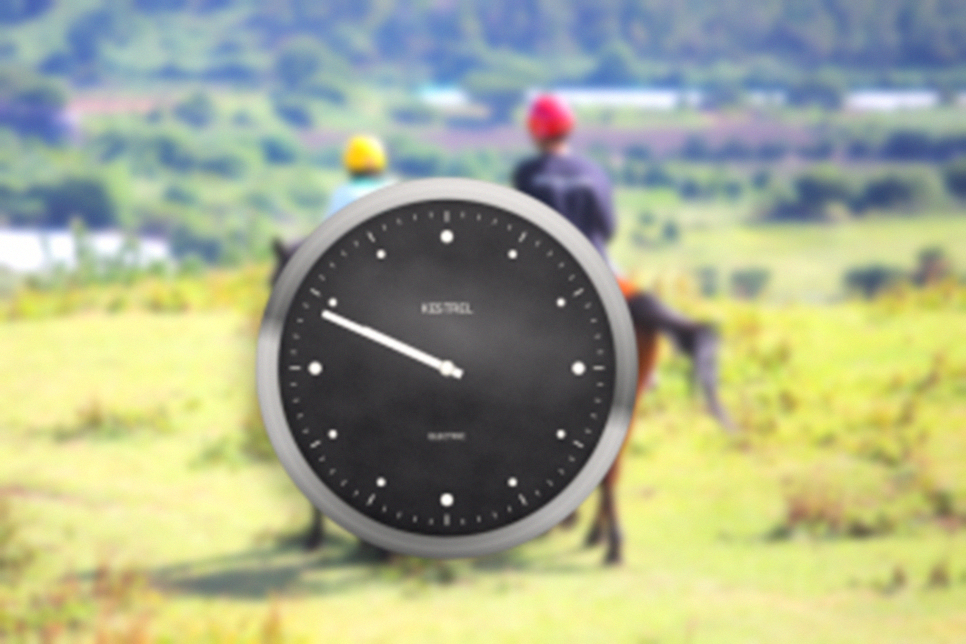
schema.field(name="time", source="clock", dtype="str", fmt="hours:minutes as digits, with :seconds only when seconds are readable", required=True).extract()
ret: 9:49
